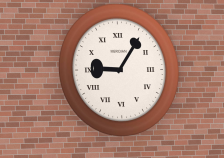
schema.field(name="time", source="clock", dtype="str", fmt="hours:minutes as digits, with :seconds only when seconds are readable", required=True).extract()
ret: 9:06
